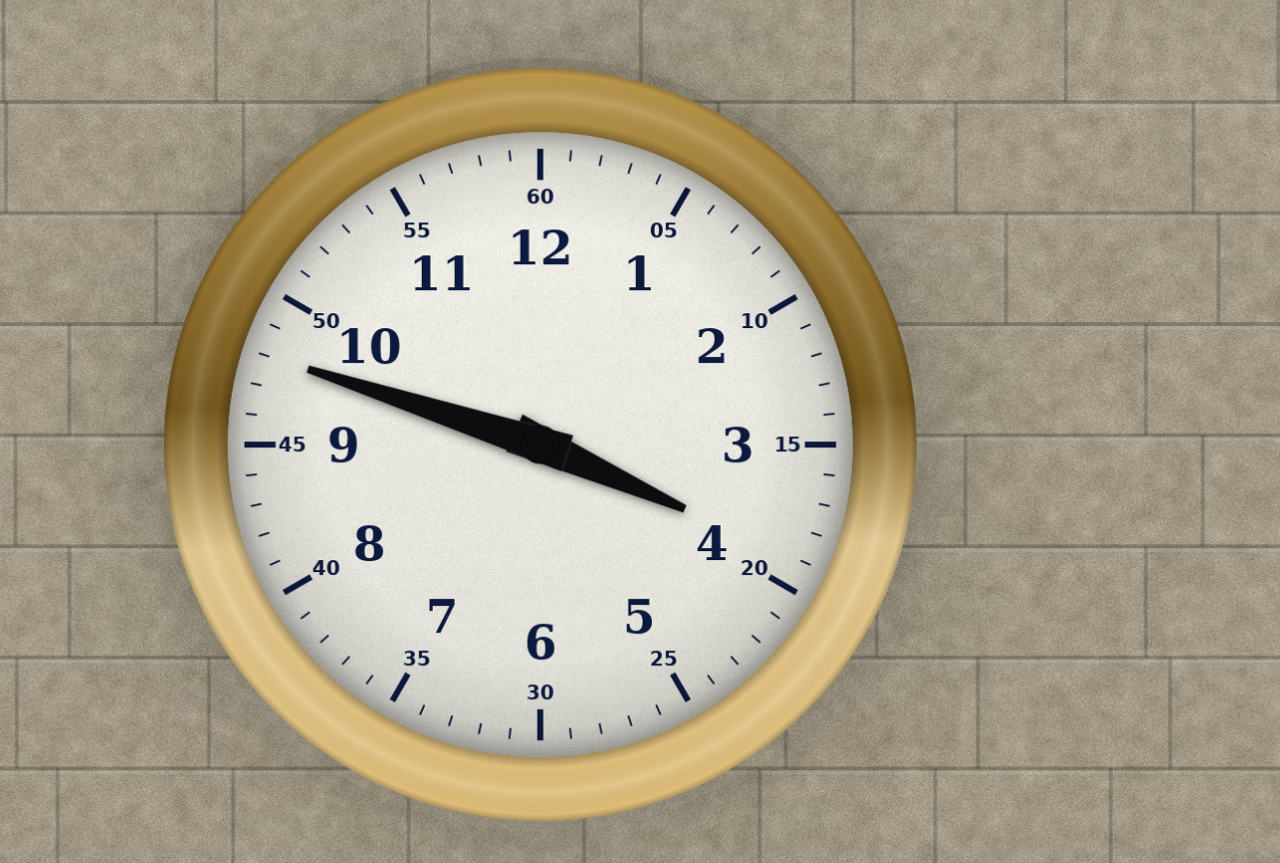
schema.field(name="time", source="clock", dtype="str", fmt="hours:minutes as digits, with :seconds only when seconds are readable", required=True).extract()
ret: 3:48
